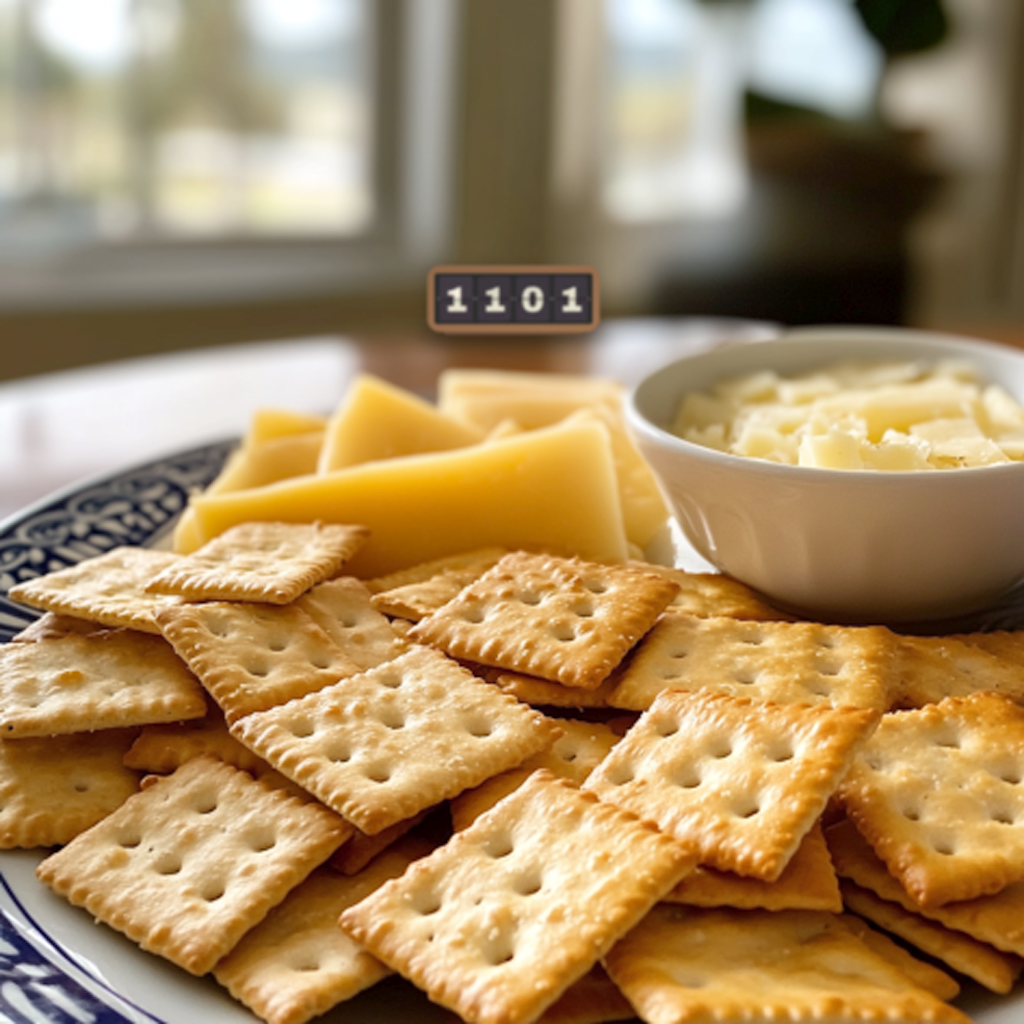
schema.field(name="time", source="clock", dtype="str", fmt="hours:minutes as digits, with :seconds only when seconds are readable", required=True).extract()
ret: 11:01
